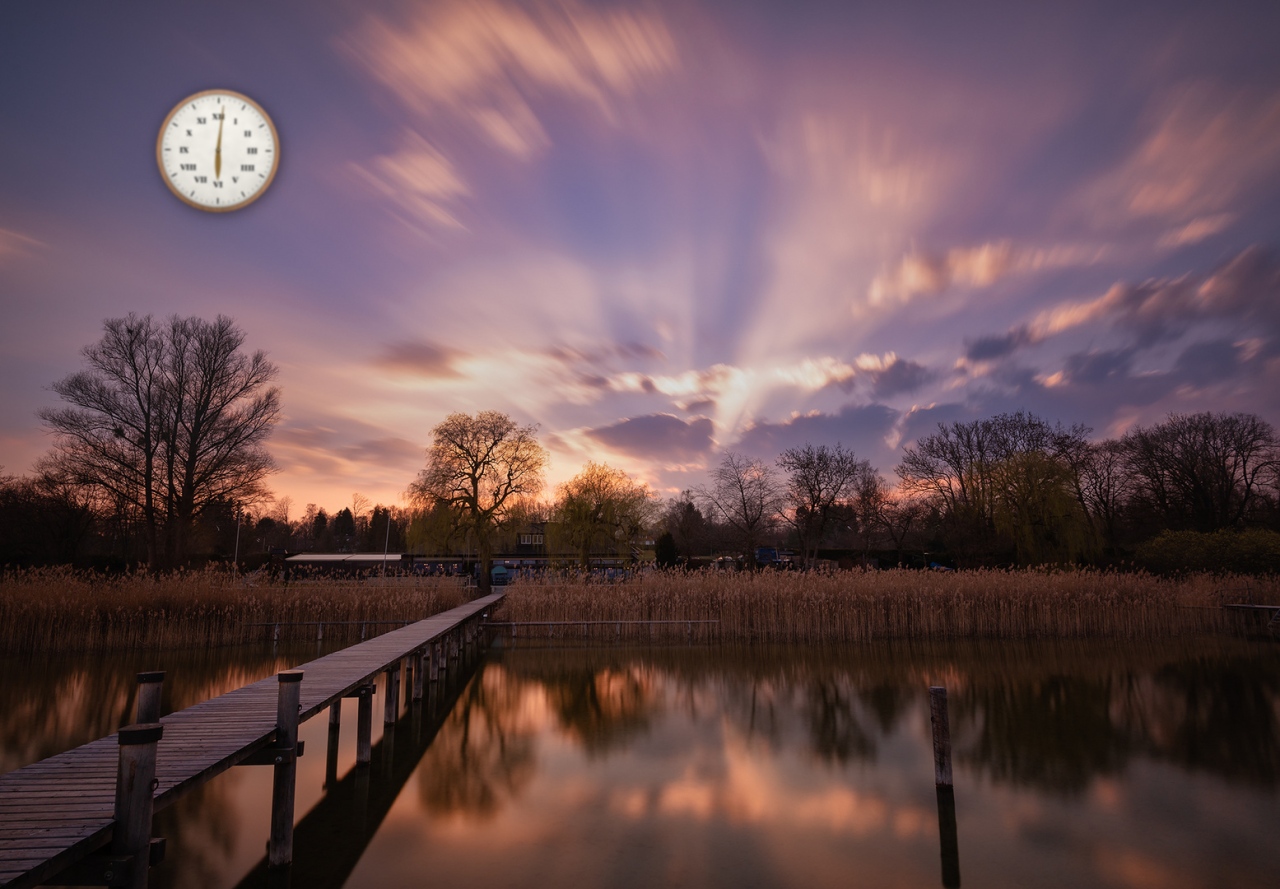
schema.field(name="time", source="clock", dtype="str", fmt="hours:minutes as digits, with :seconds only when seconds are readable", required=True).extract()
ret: 6:01
